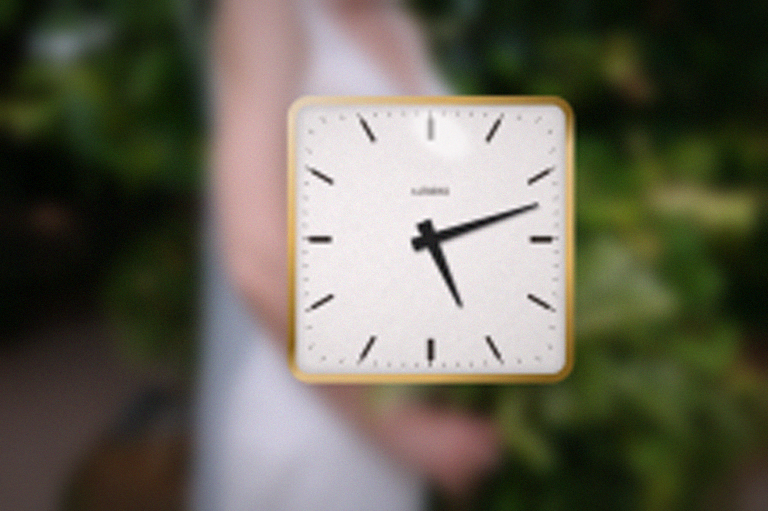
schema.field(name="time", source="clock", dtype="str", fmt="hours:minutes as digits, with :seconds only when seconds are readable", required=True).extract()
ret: 5:12
